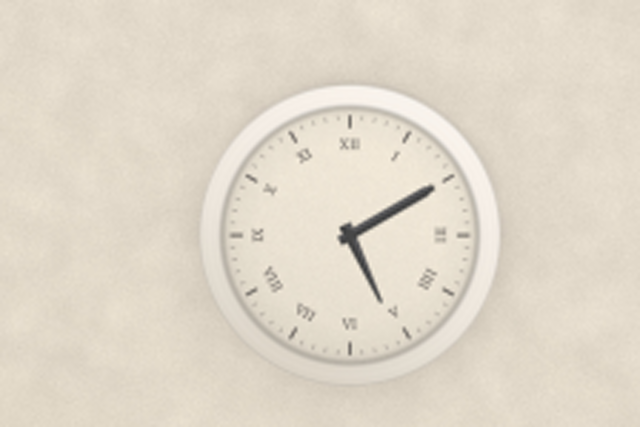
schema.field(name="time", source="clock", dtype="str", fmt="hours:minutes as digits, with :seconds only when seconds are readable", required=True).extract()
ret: 5:10
